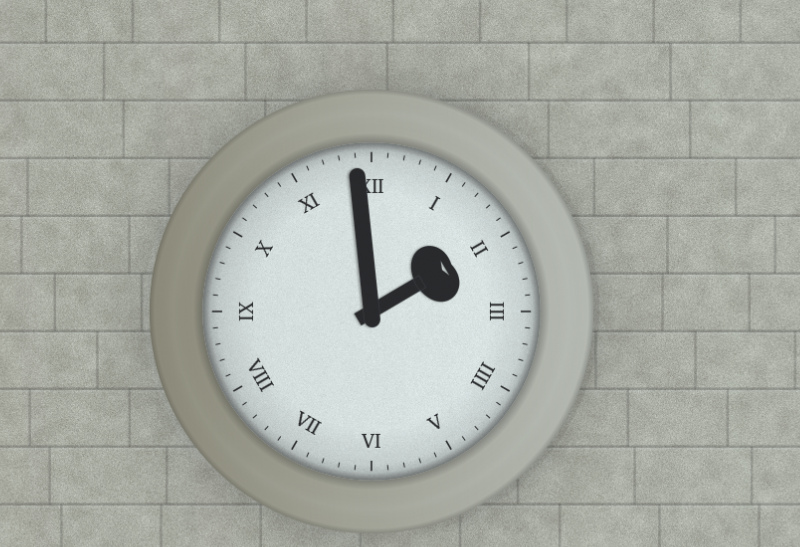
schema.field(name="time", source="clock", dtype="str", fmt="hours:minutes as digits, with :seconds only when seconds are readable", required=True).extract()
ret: 1:59
